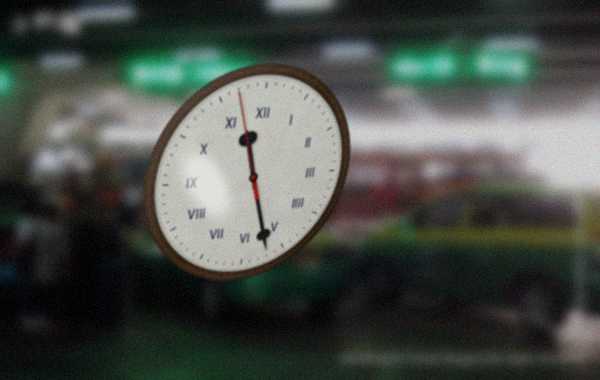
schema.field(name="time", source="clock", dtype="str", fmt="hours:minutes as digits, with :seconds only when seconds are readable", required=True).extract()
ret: 11:26:57
